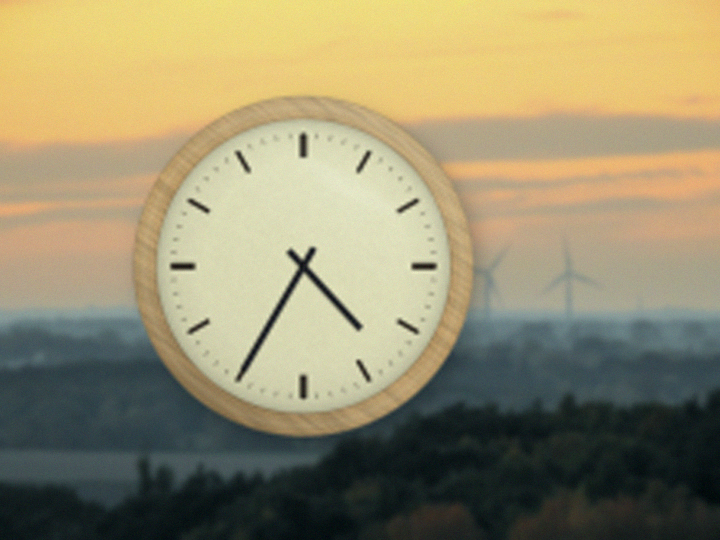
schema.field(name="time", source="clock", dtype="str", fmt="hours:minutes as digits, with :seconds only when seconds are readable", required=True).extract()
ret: 4:35
